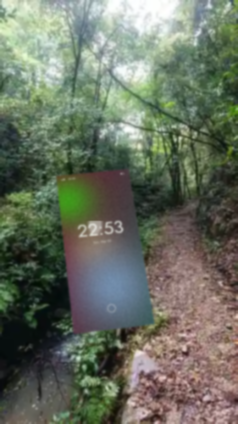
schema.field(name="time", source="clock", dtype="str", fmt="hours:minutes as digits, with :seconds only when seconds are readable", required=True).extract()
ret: 22:53
